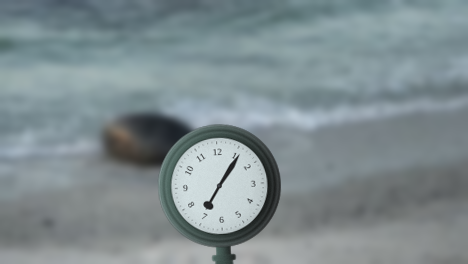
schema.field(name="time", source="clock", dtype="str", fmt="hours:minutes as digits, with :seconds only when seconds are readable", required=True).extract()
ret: 7:06
